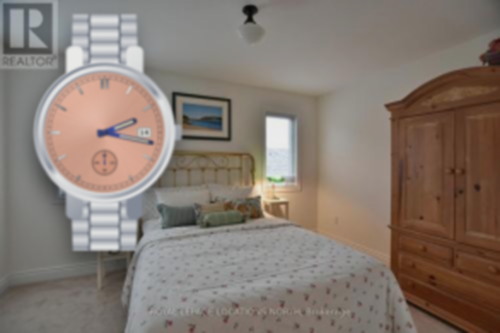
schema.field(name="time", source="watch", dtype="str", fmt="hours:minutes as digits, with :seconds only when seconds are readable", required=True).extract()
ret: 2:17
